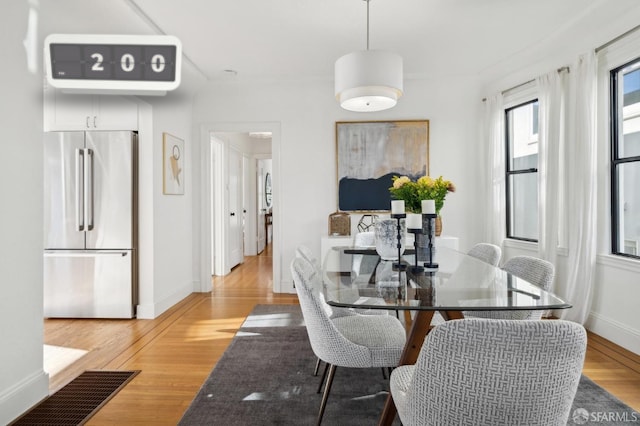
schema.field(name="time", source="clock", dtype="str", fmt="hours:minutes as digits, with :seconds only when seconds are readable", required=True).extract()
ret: 2:00
